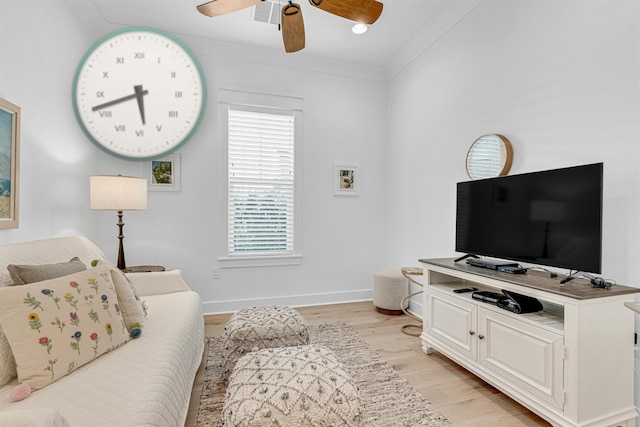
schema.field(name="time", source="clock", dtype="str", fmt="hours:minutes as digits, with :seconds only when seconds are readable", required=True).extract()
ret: 5:42
